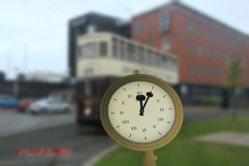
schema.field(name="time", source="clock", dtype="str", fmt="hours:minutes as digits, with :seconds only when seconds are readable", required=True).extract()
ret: 12:05
